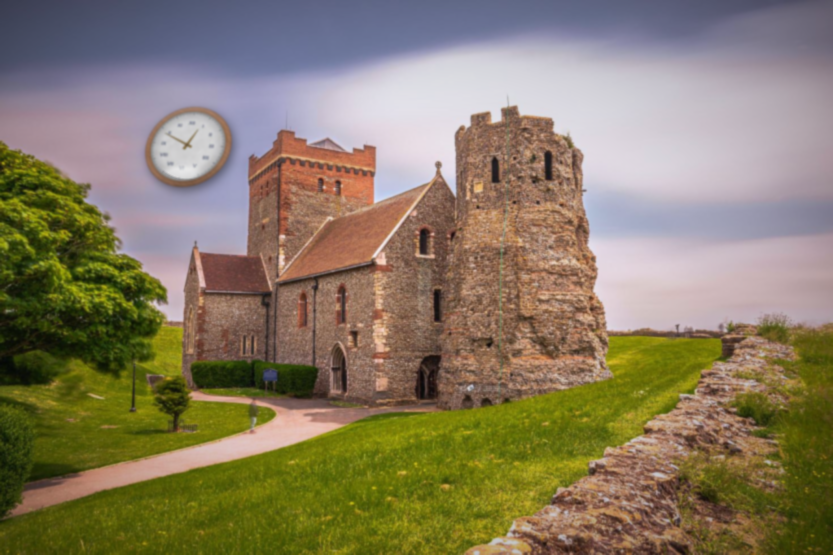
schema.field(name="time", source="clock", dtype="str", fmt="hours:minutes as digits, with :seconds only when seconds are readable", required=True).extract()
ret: 12:49
